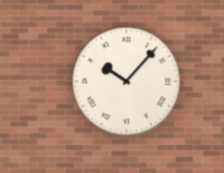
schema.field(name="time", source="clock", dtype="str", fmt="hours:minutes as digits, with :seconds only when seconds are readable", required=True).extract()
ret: 10:07
